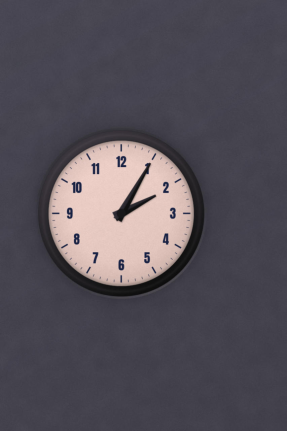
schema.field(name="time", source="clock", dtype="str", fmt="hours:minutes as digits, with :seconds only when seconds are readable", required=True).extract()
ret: 2:05
